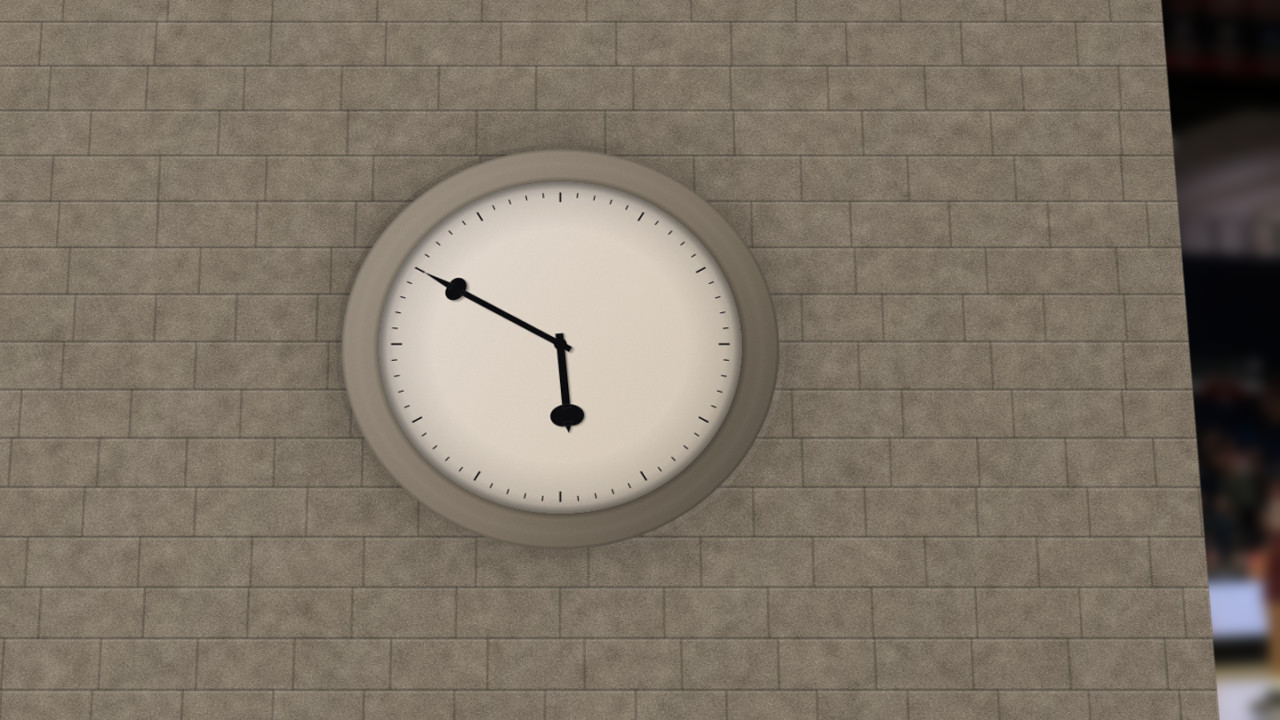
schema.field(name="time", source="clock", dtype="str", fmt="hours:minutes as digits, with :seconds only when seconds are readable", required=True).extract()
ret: 5:50
